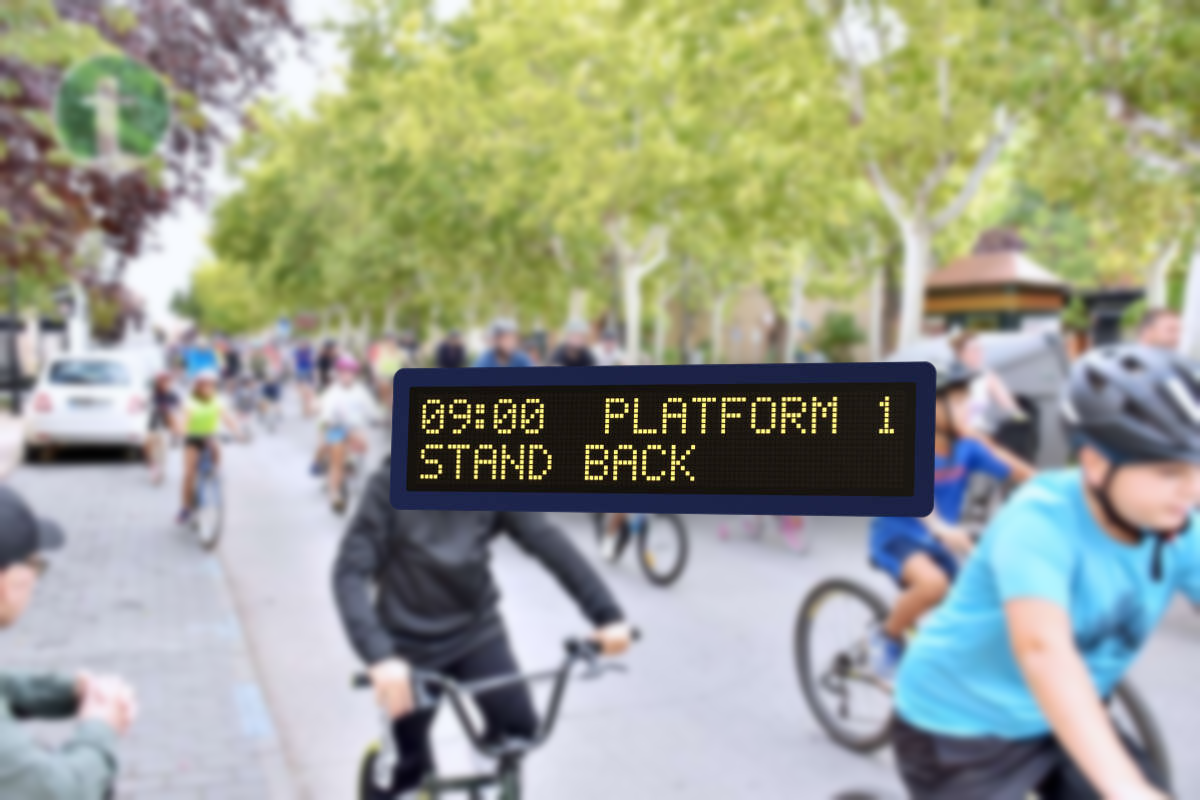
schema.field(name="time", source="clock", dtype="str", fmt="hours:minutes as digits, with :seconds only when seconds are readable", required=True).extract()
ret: 9:00
